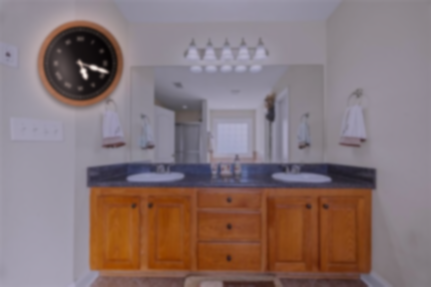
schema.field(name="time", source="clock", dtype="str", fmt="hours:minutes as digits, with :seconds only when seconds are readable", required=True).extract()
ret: 5:18
